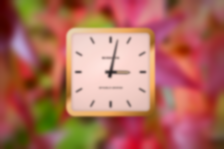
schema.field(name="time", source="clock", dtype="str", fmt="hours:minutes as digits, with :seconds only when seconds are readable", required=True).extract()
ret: 3:02
